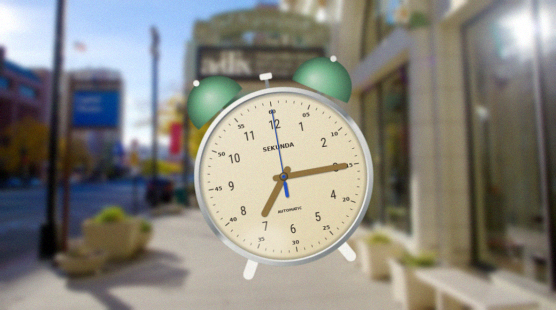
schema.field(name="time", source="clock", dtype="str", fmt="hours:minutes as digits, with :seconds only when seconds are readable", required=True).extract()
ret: 7:15:00
